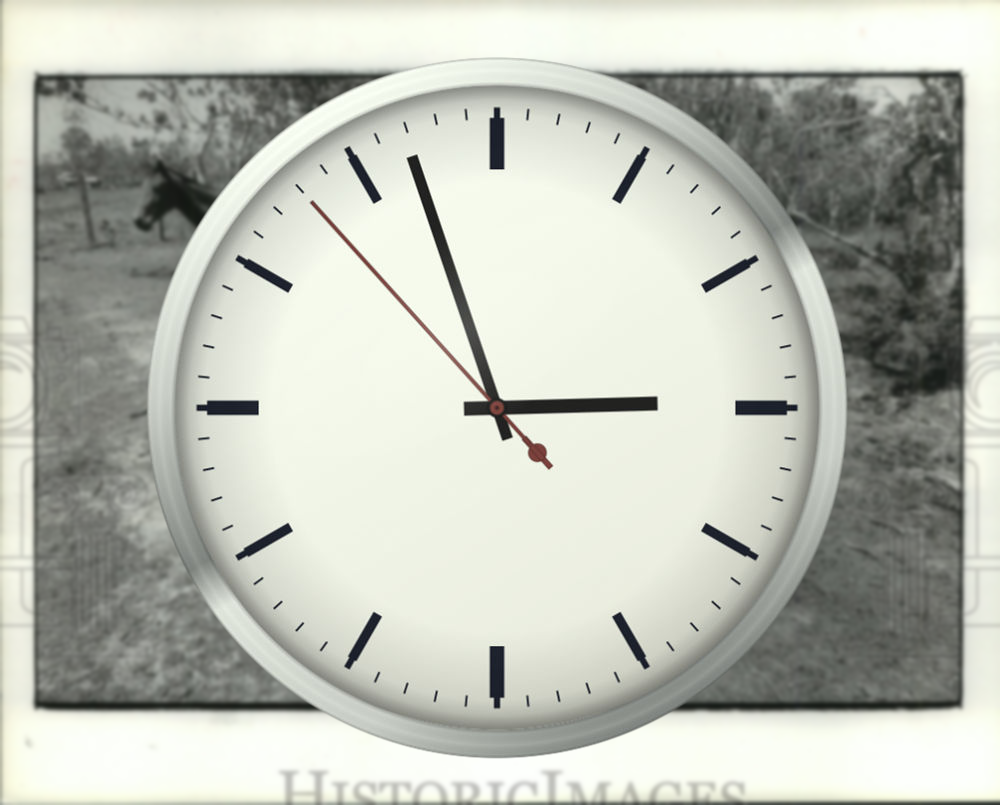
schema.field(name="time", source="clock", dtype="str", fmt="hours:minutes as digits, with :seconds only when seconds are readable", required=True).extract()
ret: 2:56:53
